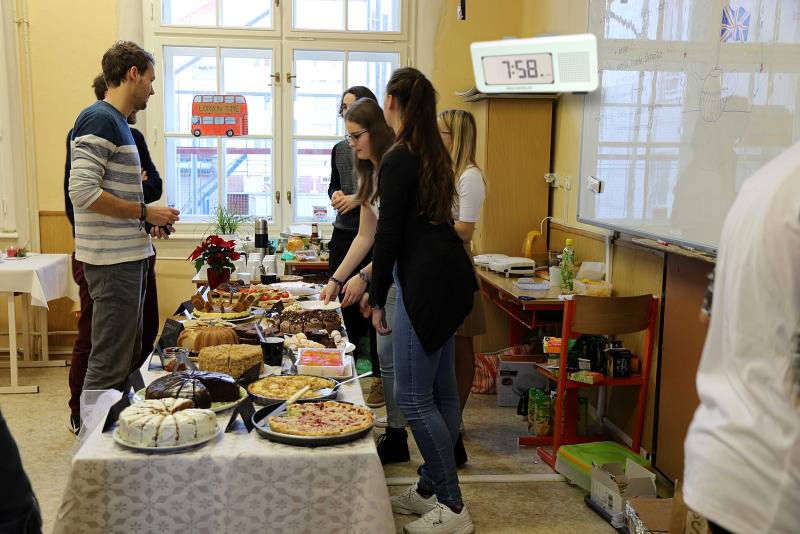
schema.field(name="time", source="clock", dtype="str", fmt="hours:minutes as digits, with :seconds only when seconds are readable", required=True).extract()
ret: 7:58
